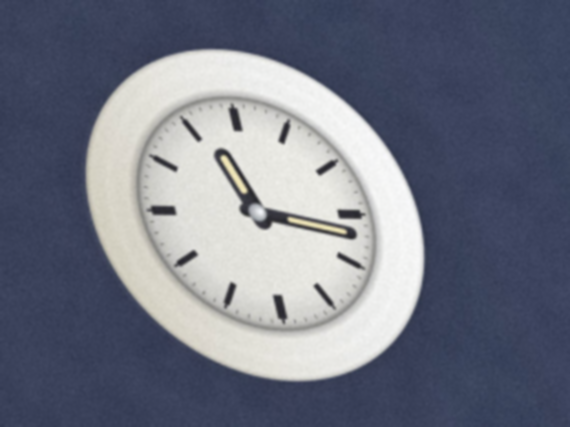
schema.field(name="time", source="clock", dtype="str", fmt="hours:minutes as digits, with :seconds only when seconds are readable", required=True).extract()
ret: 11:17
